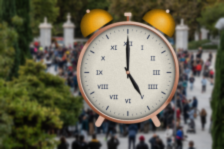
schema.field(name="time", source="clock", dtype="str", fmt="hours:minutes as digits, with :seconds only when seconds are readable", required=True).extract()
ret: 5:00
